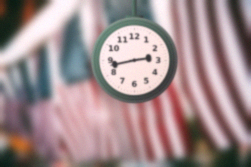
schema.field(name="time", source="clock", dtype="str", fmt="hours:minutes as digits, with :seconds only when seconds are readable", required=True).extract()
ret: 2:43
